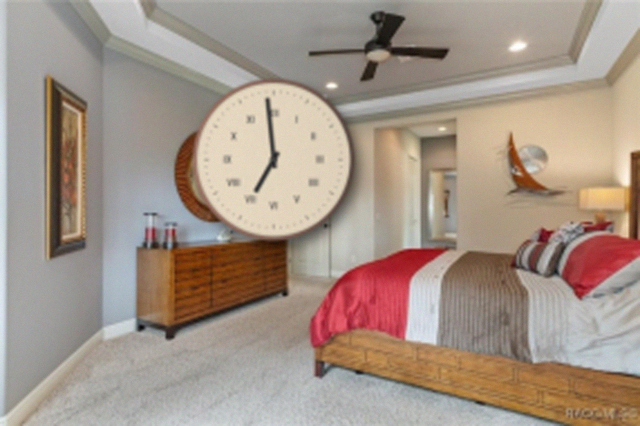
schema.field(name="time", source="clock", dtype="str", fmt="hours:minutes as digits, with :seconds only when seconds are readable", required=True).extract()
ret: 6:59
